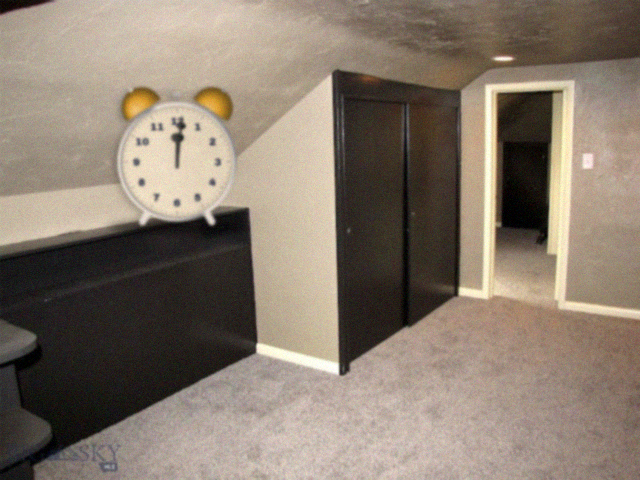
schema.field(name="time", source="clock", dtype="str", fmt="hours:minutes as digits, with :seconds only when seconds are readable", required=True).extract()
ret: 12:01
